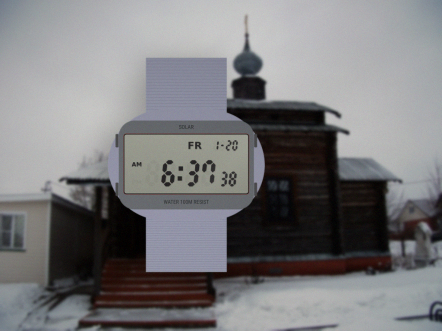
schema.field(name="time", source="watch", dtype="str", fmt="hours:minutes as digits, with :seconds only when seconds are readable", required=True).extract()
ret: 6:37:38
